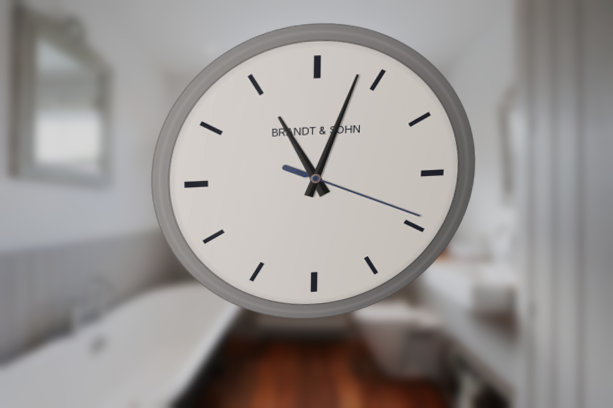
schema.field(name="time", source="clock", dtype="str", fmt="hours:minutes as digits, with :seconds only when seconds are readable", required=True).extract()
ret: 11:03:19
